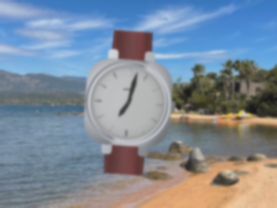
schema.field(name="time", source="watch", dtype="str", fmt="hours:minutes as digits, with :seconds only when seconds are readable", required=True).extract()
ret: 7:02
